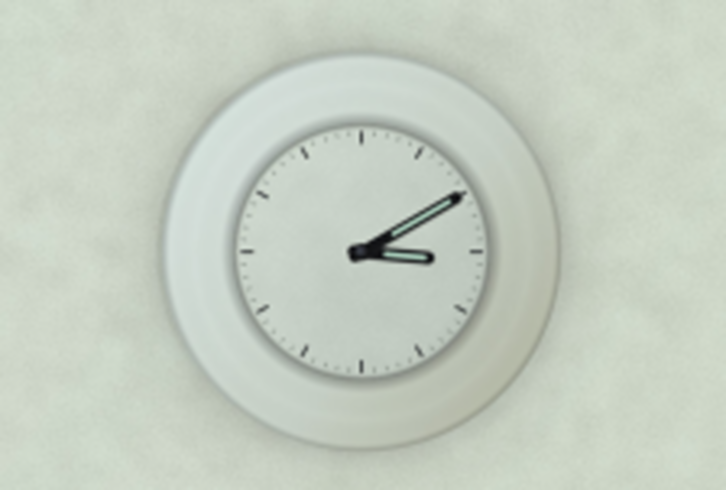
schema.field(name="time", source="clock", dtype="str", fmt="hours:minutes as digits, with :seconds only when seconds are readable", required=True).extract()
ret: 3:10
